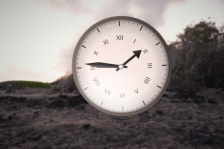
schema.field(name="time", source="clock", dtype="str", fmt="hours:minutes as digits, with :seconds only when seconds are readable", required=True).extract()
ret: 1:46
